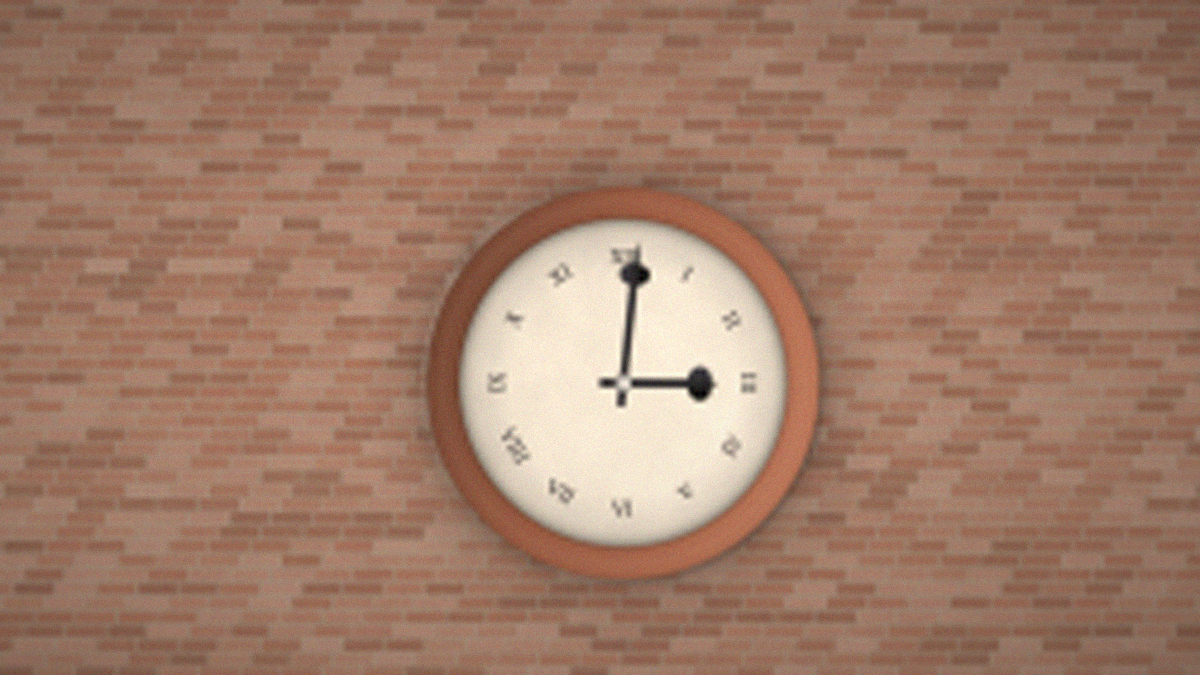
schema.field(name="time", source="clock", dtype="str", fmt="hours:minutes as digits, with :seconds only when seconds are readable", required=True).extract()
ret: 3:01
